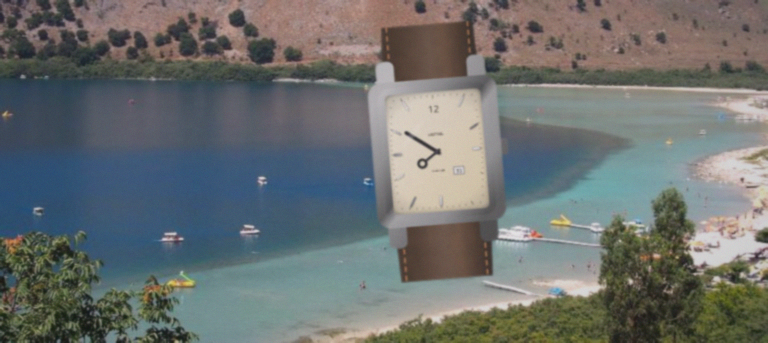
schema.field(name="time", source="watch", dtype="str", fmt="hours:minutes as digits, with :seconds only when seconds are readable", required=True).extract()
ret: 7:51
